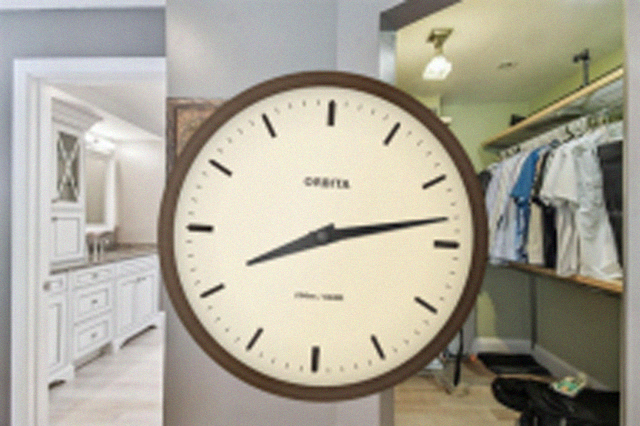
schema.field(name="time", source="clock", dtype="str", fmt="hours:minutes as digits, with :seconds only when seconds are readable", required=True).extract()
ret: 8:13
